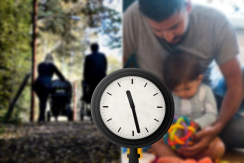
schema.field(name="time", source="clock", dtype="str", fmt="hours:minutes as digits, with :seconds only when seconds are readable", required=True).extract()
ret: 11:28
